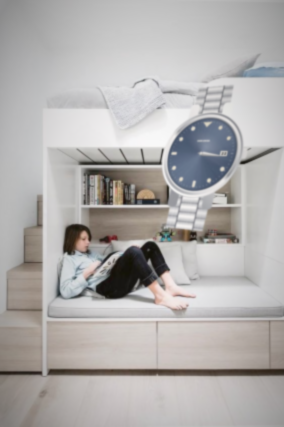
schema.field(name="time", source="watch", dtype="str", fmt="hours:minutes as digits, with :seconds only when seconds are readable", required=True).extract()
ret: 3:16
